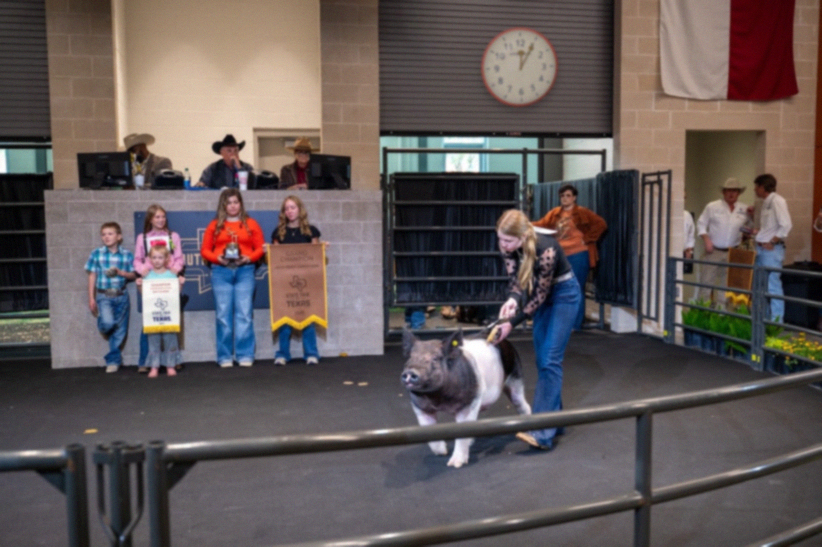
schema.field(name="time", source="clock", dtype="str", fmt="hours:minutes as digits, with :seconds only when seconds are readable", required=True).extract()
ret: 12:05
